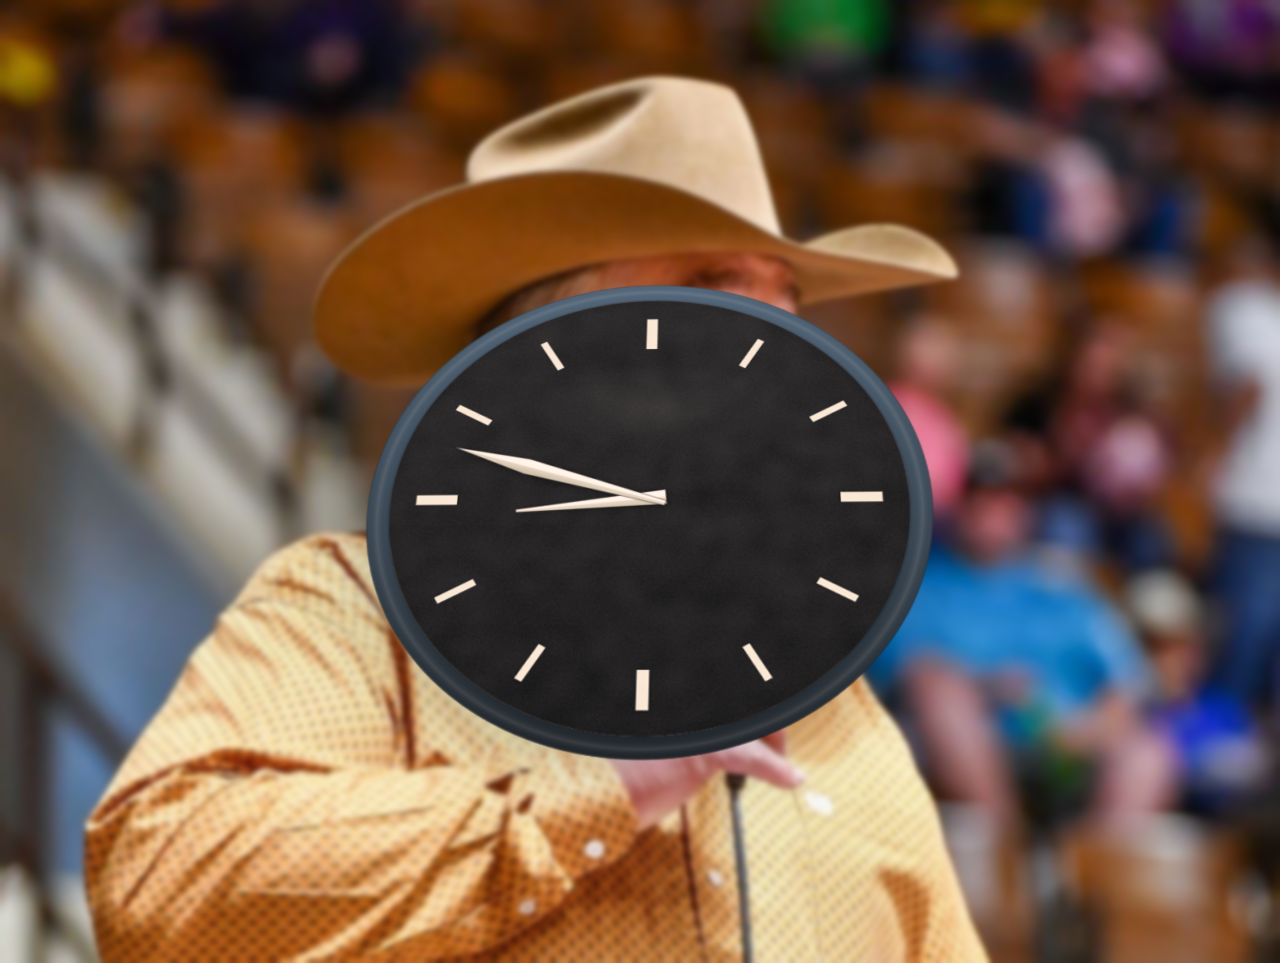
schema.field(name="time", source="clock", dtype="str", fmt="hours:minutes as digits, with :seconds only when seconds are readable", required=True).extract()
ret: 8:48
